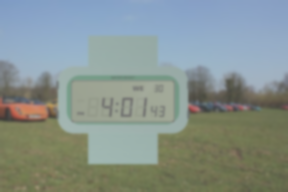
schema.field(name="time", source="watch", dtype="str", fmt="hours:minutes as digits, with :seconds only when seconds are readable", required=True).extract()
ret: 4:01
